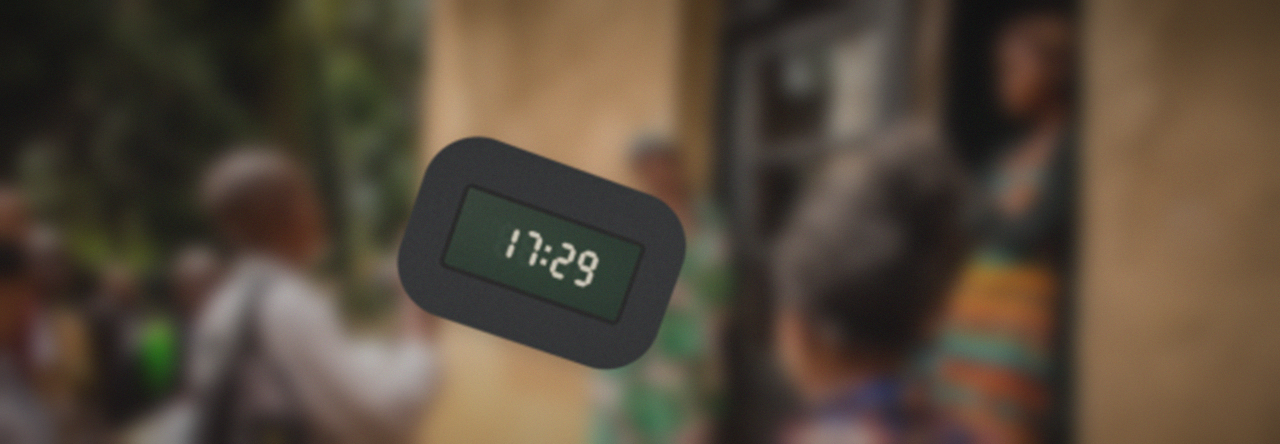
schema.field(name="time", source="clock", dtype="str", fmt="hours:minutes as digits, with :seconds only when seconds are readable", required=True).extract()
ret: 17:29
